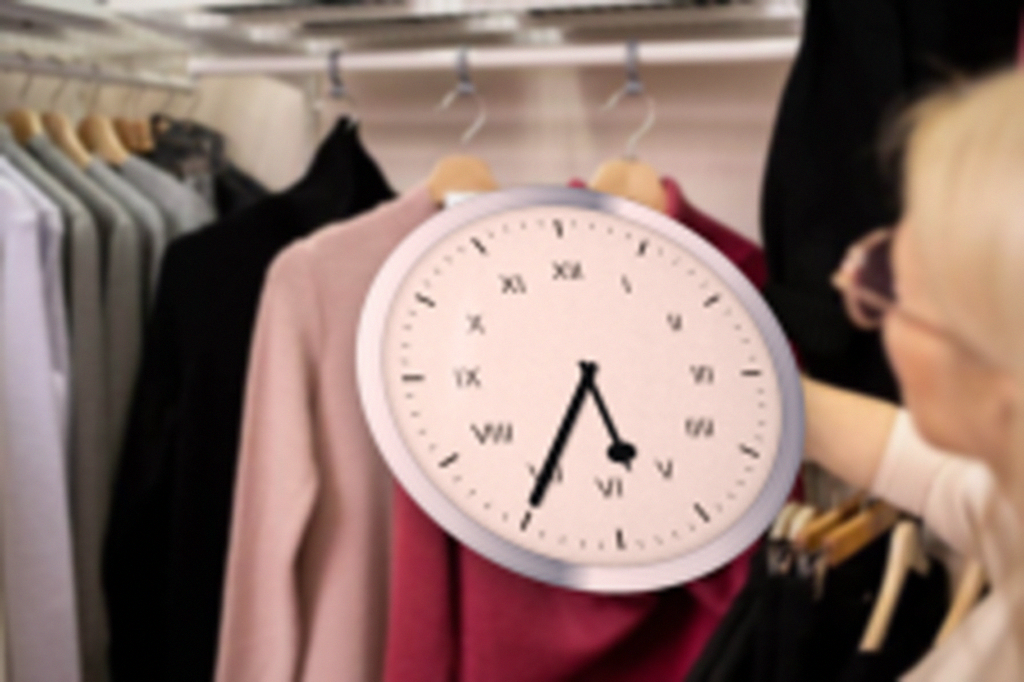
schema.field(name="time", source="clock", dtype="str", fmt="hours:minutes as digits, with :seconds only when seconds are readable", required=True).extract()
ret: 5:35
